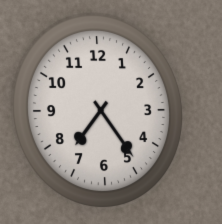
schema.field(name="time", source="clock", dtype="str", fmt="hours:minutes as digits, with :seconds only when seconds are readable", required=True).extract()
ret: 7:24
